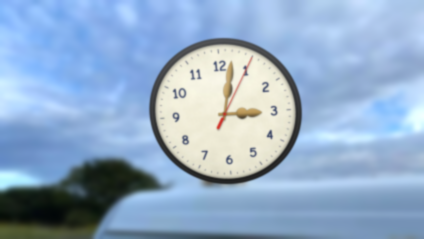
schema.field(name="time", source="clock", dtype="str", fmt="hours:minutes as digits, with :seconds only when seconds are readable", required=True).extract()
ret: 3:02:05
